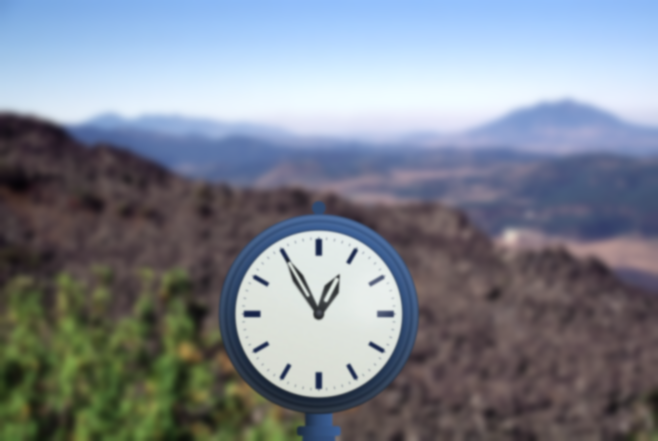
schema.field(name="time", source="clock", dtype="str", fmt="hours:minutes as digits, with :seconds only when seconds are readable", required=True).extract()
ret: 12:55
